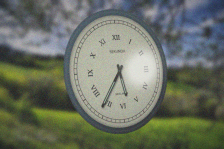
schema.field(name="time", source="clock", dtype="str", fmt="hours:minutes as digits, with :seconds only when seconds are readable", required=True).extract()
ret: 5:36
